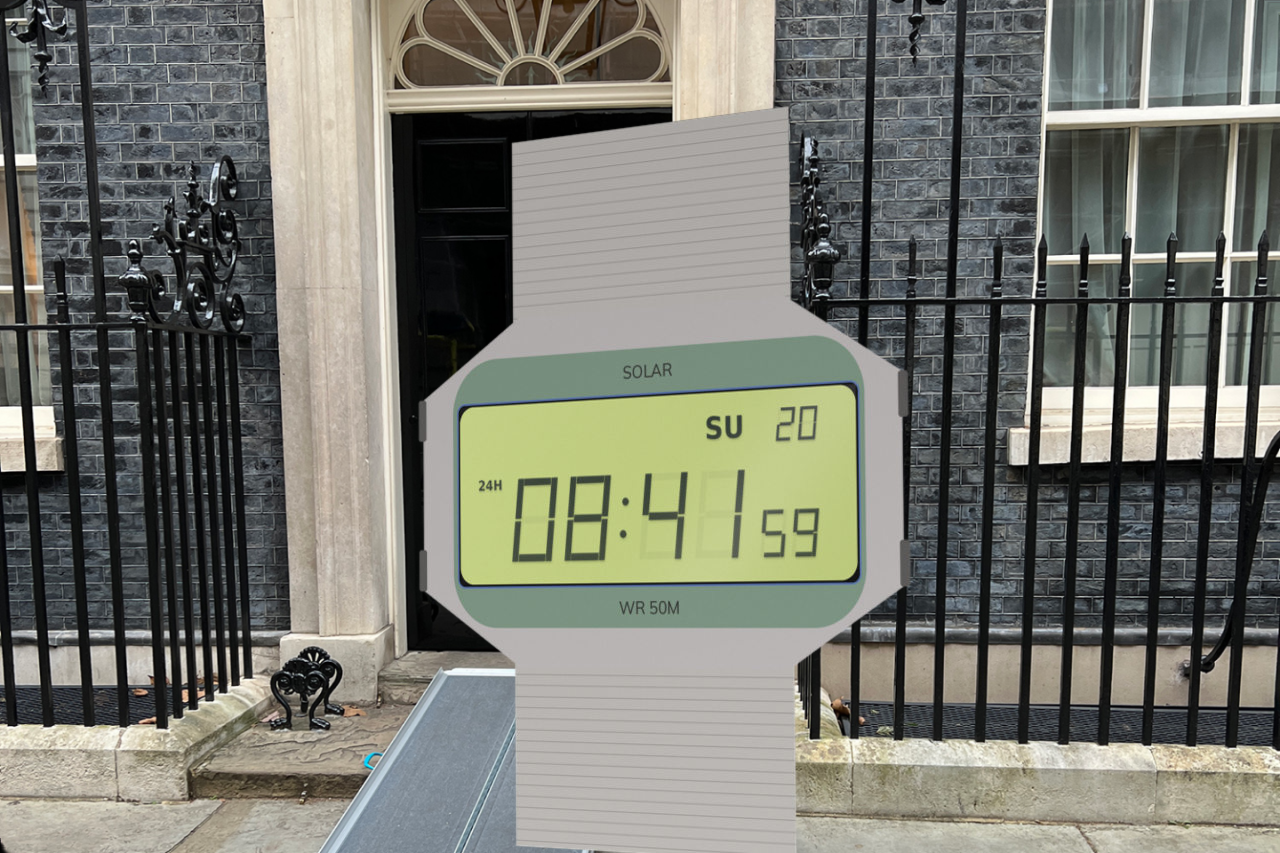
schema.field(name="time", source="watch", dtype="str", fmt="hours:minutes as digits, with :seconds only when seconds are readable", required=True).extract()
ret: 8:41:59
